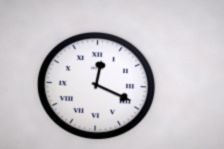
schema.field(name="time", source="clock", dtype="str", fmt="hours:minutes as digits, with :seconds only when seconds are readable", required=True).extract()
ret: 12:19
